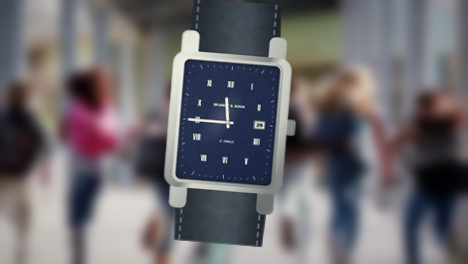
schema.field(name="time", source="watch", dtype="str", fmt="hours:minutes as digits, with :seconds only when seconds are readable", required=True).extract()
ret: 11:45
